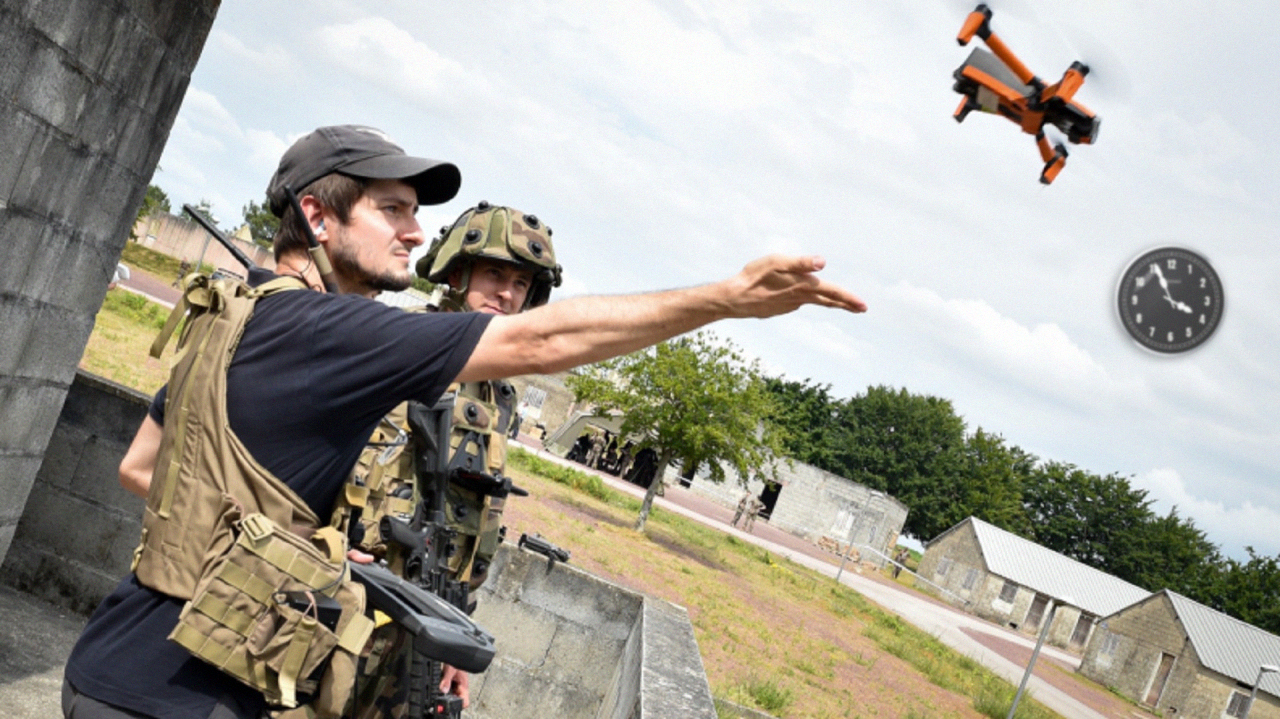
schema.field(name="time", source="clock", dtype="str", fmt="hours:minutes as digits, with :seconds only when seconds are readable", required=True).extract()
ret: 3:56
